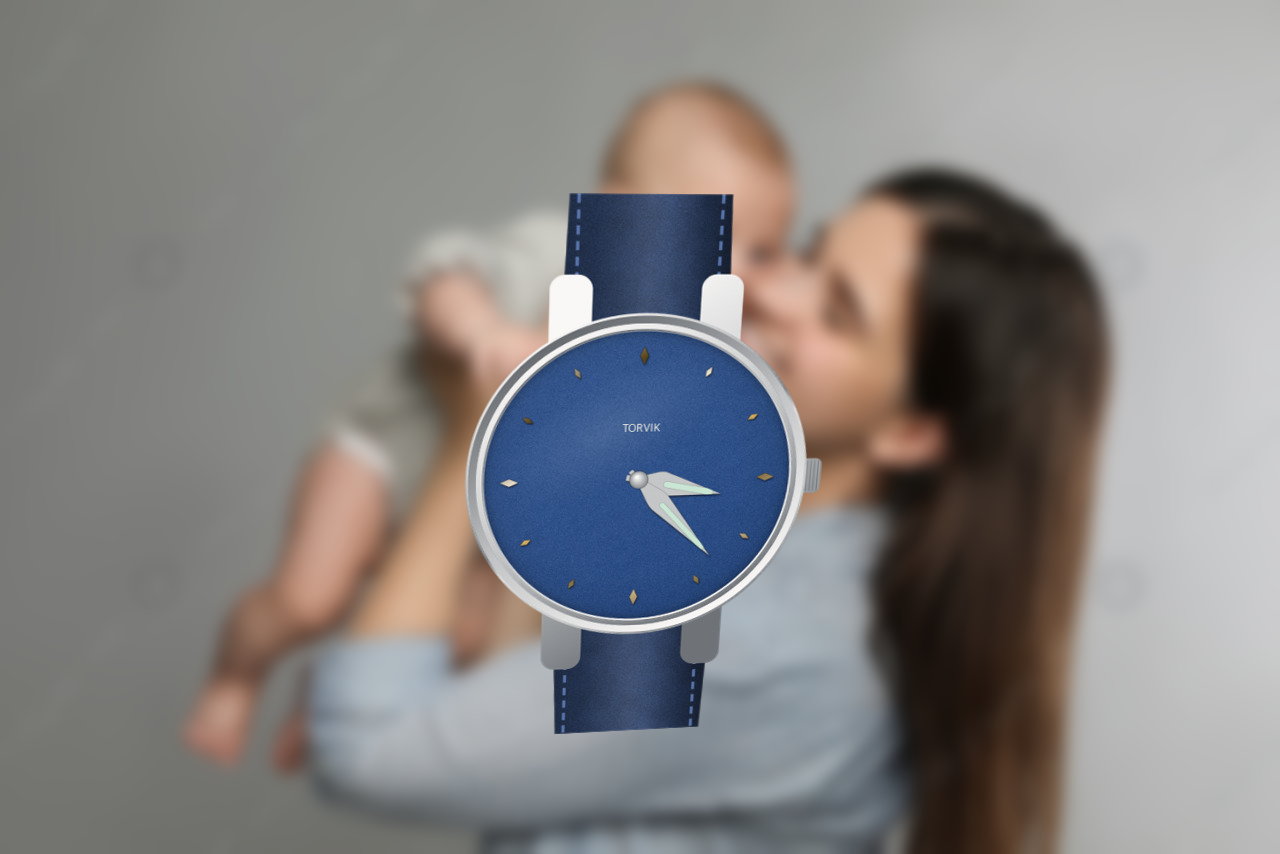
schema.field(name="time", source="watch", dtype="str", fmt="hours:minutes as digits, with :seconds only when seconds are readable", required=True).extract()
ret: 3:23
